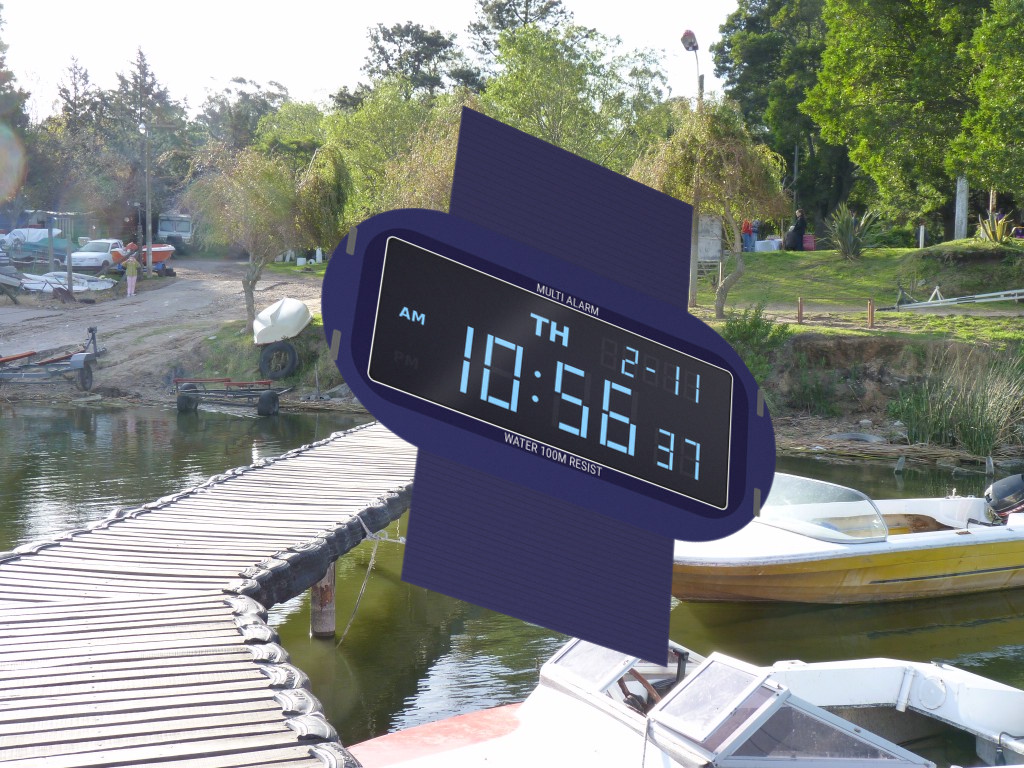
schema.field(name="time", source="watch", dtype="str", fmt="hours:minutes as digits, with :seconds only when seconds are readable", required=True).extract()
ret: 10:56:37
